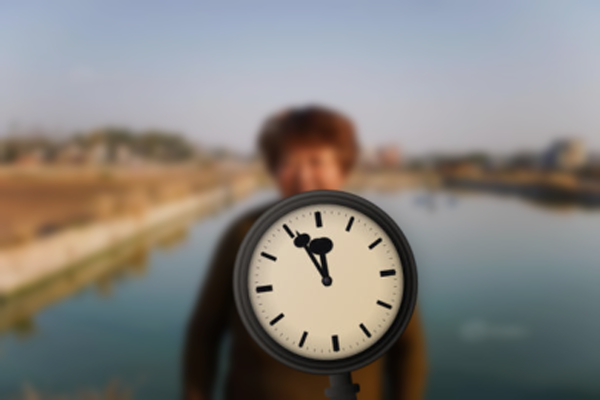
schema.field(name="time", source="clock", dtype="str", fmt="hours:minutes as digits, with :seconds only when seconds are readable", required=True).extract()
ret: 11:56
